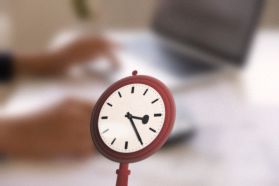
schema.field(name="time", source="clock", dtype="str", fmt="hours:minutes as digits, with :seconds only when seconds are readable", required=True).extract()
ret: 3:25
